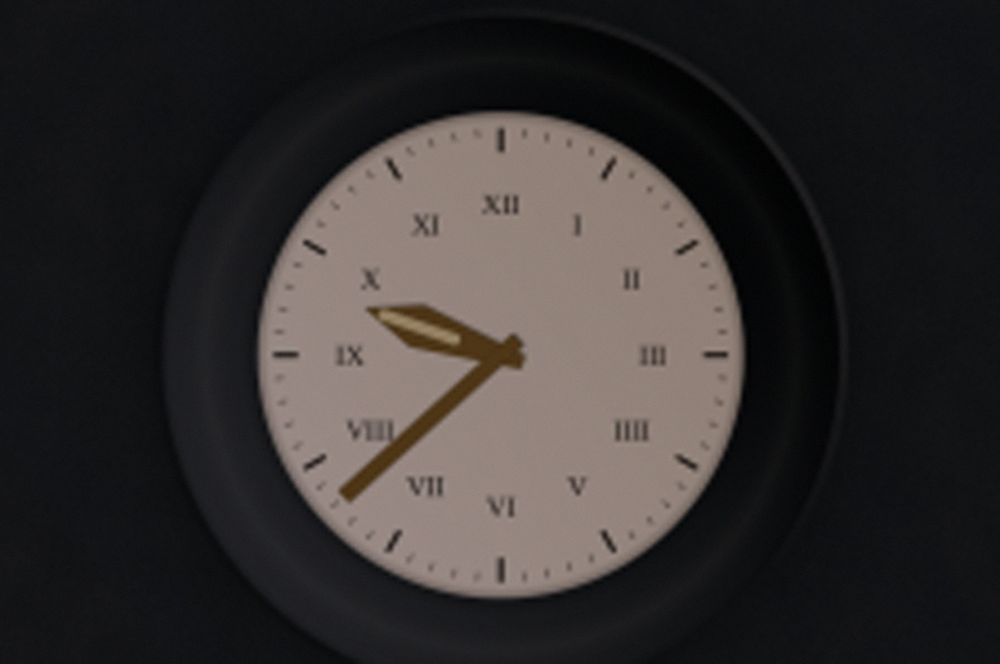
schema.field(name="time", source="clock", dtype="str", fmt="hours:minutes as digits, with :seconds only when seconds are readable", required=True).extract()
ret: 9:38
